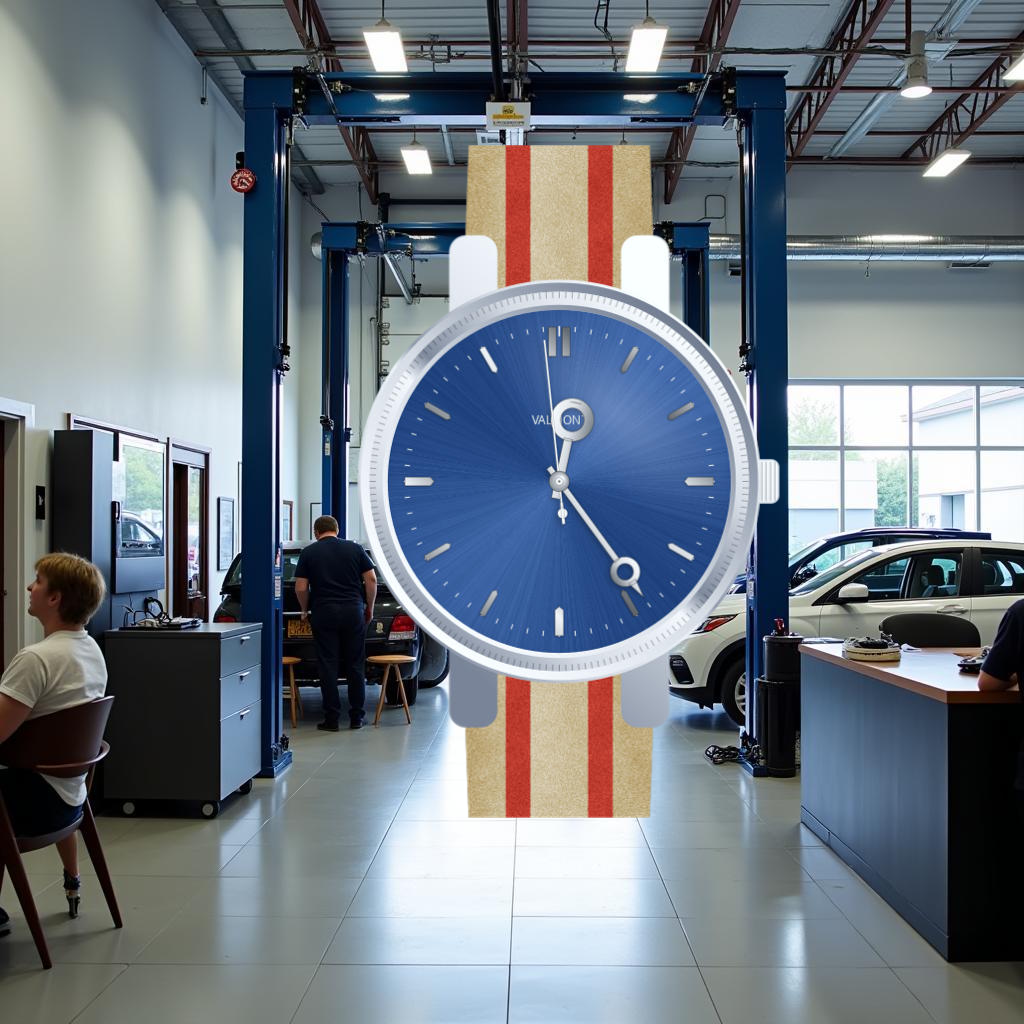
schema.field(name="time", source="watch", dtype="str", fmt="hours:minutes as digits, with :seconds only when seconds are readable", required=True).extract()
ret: 12:23:59
